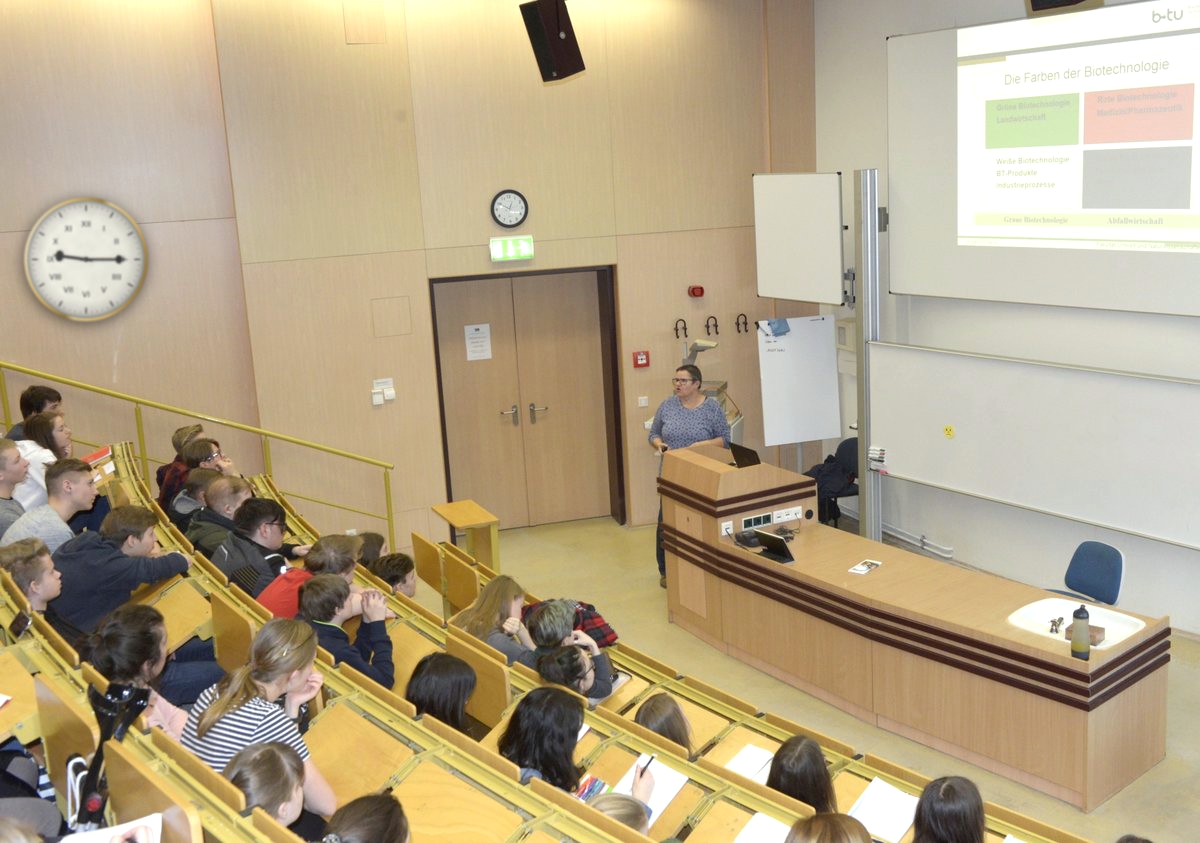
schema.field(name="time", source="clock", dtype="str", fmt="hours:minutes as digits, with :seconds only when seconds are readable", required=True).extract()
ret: 9:15
